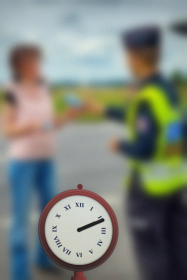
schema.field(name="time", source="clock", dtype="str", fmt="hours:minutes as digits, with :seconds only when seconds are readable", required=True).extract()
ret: 2:11
